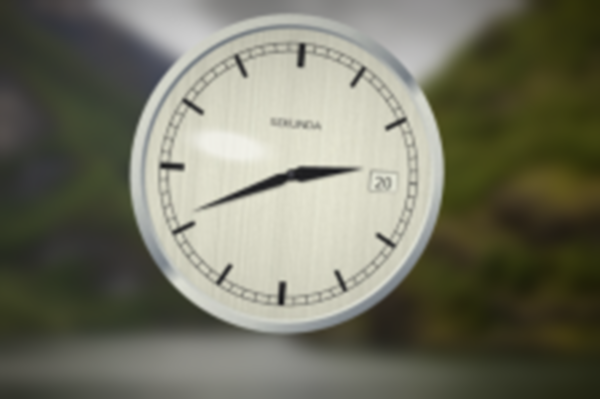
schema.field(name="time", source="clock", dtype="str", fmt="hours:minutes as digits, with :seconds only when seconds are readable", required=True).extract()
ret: 2:41
